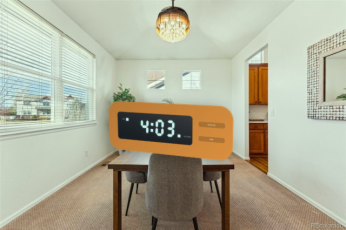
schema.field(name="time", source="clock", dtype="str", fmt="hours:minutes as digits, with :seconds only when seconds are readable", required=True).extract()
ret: 4:03
